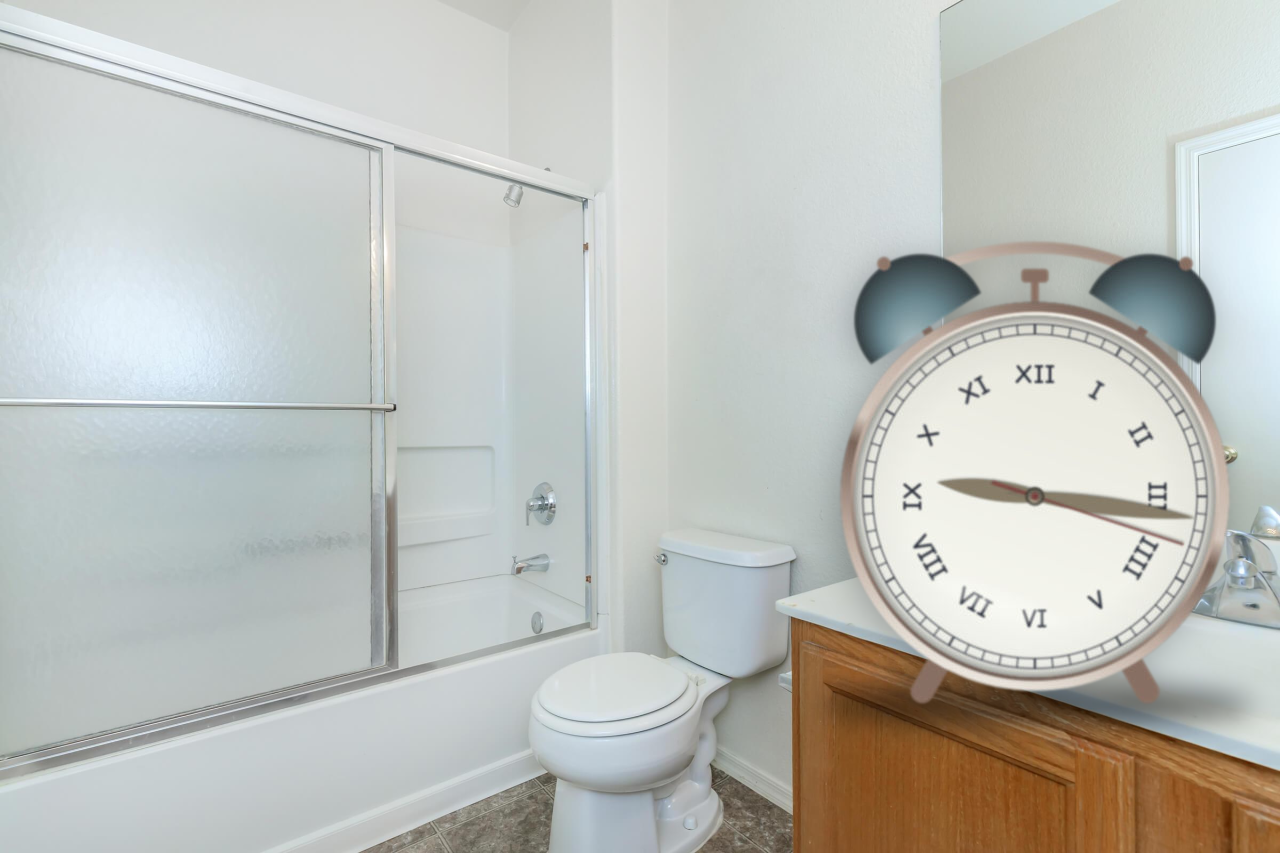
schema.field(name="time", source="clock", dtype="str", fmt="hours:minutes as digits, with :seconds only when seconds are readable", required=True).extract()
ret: 9:16:18
